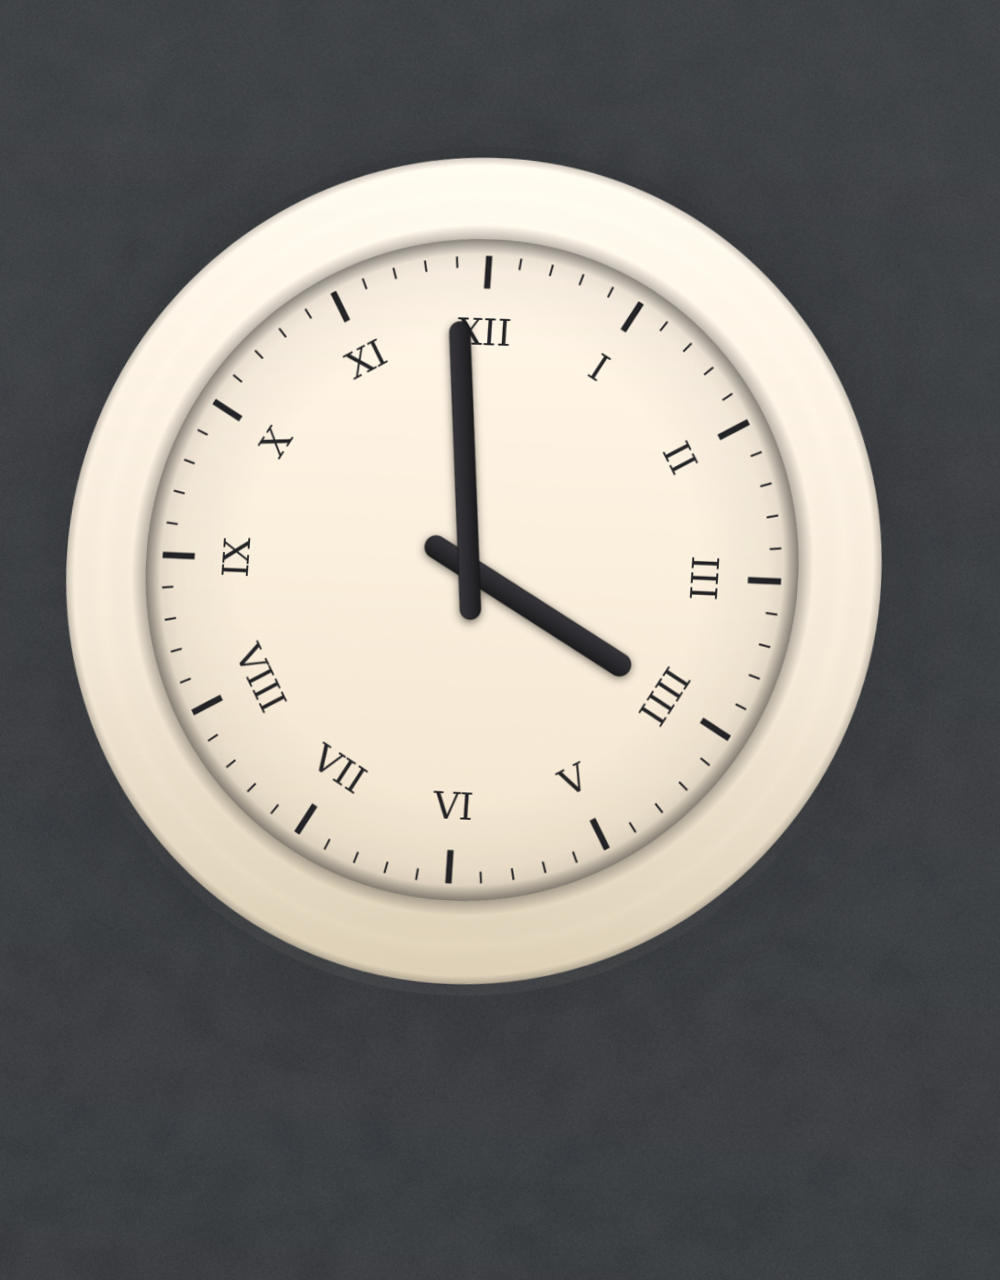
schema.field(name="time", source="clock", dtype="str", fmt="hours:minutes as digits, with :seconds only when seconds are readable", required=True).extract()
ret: 3:59
